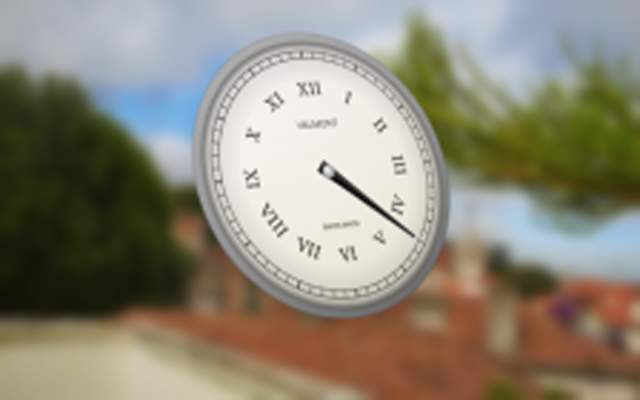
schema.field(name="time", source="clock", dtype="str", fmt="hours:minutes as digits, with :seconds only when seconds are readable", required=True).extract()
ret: 4:22
